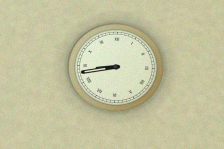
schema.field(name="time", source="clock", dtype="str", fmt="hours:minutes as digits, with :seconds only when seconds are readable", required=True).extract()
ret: 8:43
